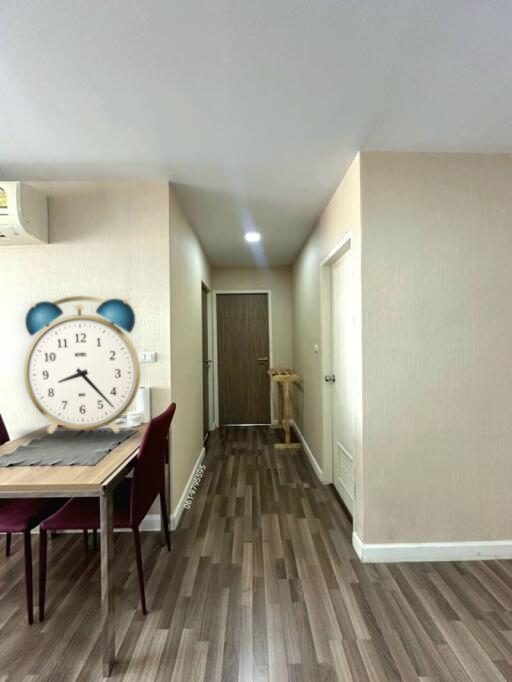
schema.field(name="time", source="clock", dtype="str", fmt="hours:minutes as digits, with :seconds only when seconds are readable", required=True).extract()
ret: 8:23
